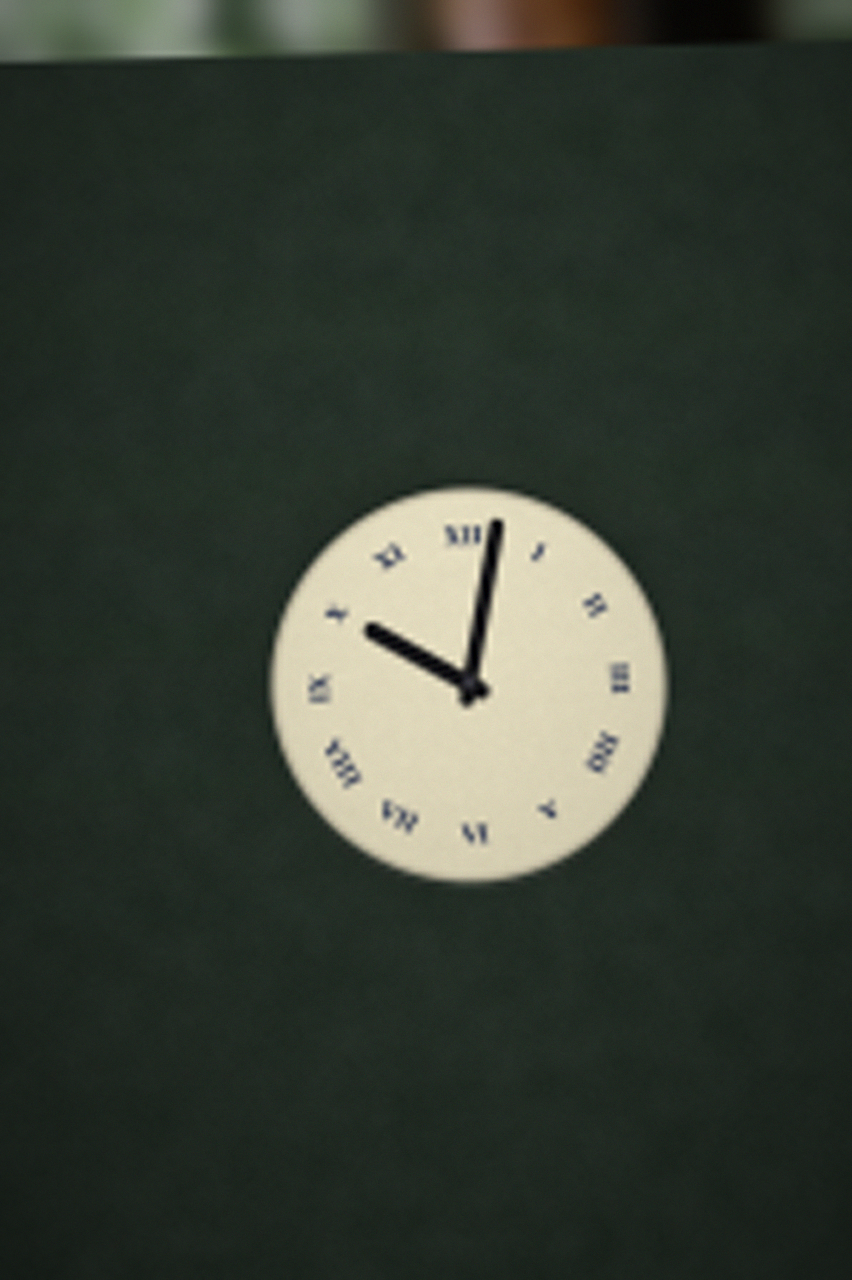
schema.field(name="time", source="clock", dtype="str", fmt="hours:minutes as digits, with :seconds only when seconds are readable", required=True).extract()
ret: 10:02
